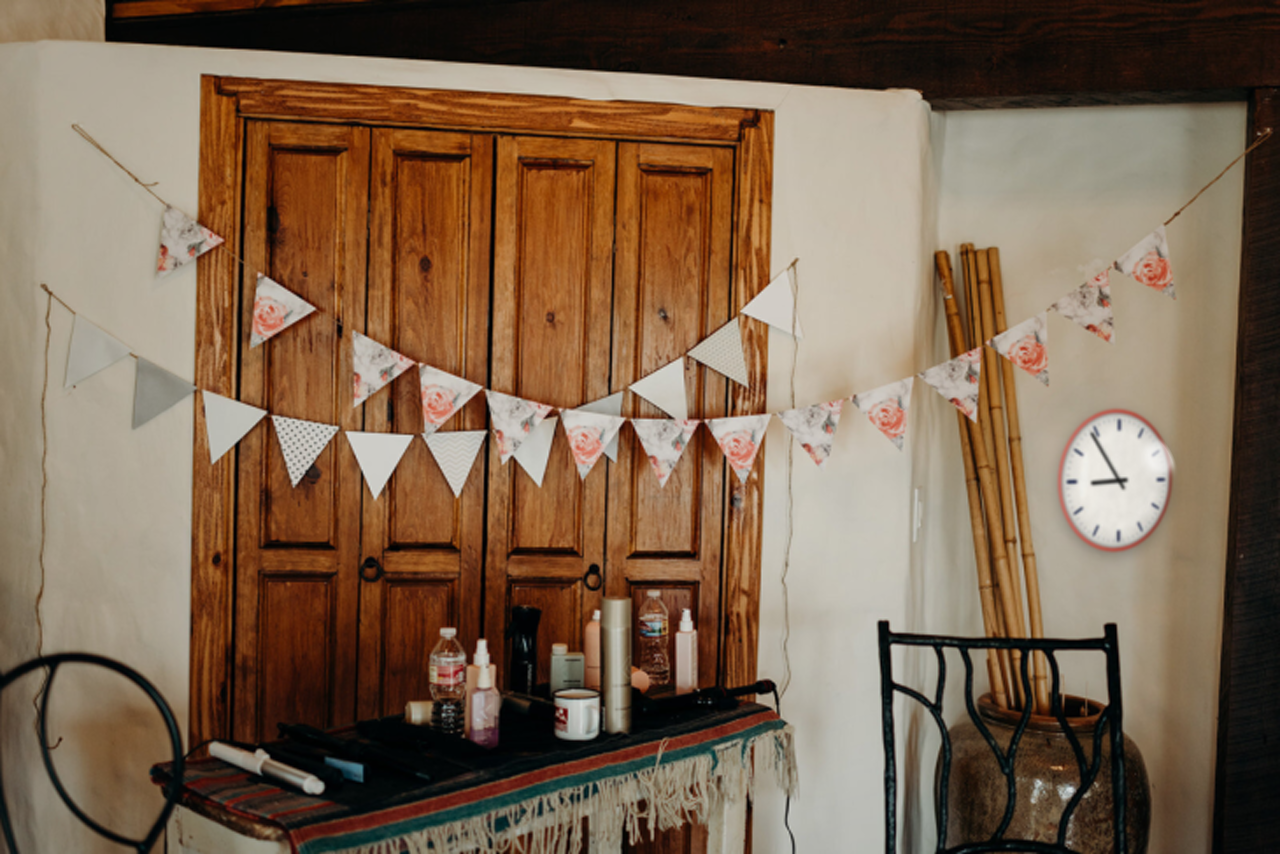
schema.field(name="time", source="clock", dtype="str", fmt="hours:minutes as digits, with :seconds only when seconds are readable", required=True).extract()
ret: 8:54
